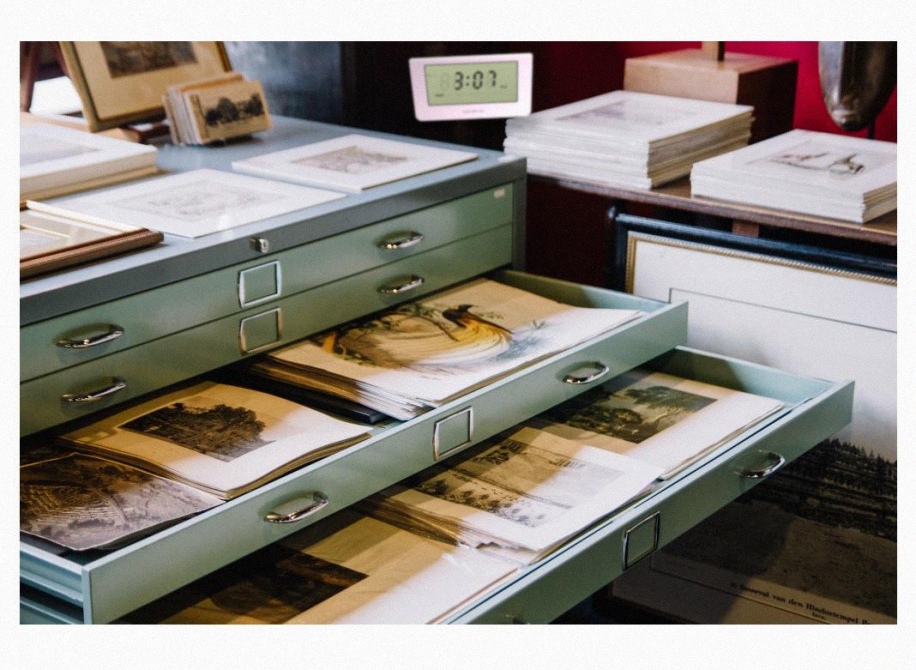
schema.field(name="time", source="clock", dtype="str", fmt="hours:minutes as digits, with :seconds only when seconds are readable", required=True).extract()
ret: 3:07
